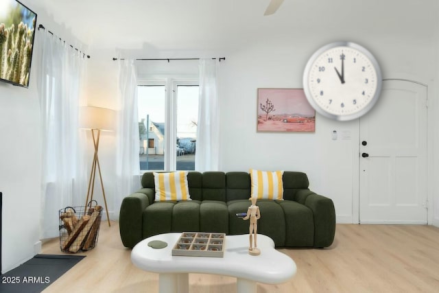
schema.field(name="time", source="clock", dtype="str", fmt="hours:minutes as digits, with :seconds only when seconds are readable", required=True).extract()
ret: 11:00
